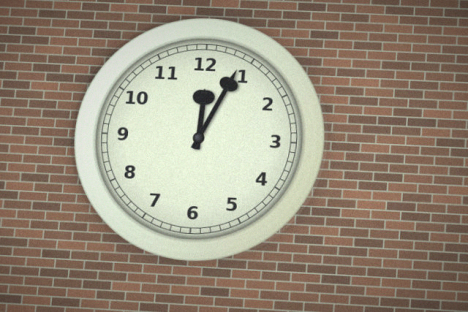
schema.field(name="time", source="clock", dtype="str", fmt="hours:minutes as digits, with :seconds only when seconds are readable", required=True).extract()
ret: 12:04
